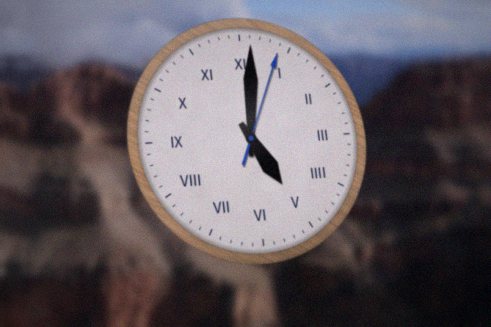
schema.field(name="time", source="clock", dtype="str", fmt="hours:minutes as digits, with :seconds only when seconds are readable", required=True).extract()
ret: 5:01:04
